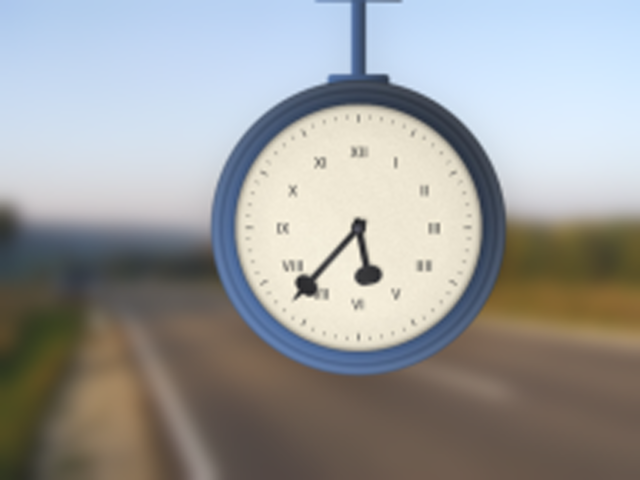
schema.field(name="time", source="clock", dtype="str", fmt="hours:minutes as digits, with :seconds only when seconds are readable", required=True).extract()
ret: 5:37
